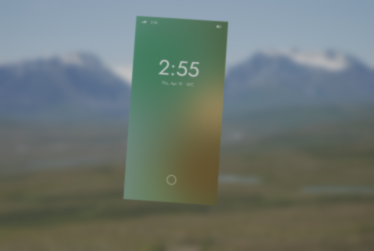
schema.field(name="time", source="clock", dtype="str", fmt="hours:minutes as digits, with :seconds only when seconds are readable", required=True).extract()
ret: 2:55
